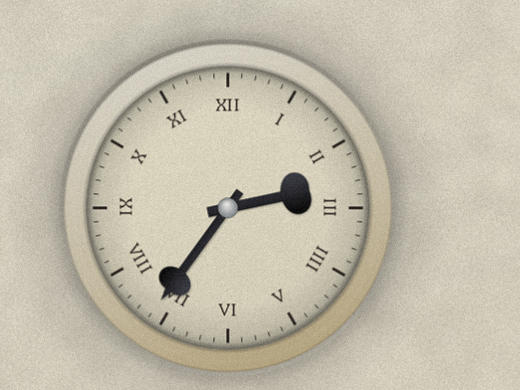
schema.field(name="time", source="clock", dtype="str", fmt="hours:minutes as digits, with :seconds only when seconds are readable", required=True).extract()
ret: 2:36
